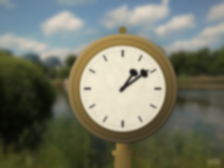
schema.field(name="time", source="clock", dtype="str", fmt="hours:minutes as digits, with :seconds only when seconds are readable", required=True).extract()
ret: 1:09
